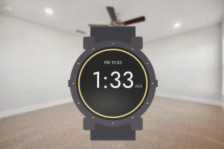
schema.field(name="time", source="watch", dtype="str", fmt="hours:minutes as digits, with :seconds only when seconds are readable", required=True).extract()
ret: 1:33
